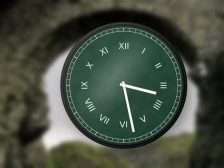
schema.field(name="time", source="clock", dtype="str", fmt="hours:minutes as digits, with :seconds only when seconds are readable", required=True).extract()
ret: 3:28
